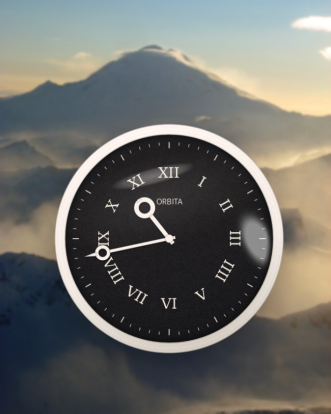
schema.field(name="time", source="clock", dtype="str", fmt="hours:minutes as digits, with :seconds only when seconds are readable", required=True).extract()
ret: 10:43
